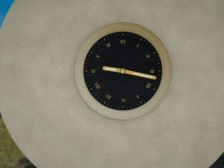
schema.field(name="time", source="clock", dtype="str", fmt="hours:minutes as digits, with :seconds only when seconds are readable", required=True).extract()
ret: 9:17
